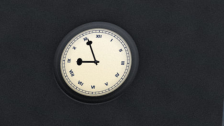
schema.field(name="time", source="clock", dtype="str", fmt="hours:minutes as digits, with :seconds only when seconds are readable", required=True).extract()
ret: 8:56
